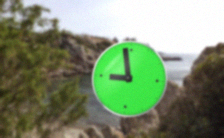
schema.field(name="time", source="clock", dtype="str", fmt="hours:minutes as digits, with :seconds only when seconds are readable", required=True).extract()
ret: 8:58
